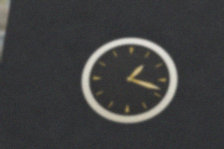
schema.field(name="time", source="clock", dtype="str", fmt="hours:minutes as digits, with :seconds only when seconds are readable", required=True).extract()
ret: 1:18
